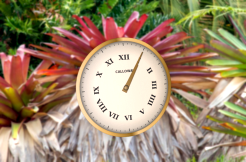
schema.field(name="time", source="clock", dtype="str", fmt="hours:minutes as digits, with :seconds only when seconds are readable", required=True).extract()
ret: 1:05
